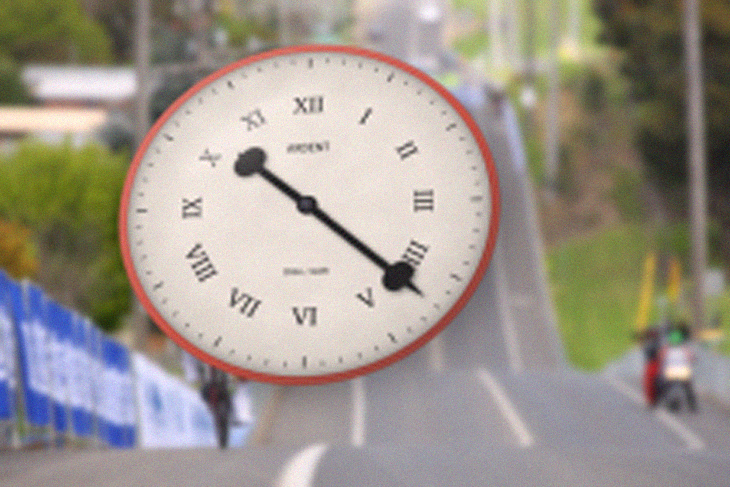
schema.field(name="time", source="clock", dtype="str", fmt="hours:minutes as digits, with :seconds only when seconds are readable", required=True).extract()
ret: 10:22
